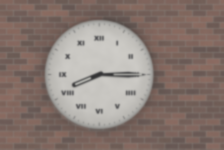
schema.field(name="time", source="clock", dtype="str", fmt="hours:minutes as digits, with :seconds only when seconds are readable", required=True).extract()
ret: 8:15
